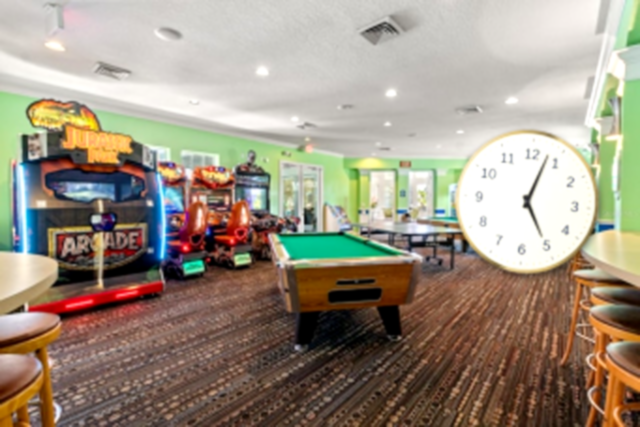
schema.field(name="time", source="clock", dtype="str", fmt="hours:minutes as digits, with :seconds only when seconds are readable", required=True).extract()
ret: 5:03
